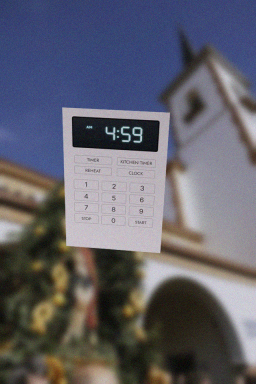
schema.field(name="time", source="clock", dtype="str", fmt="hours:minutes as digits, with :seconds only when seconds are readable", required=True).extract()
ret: 4:59
